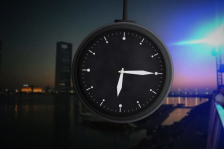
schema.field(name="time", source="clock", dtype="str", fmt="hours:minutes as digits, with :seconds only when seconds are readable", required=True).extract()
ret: 6:15
